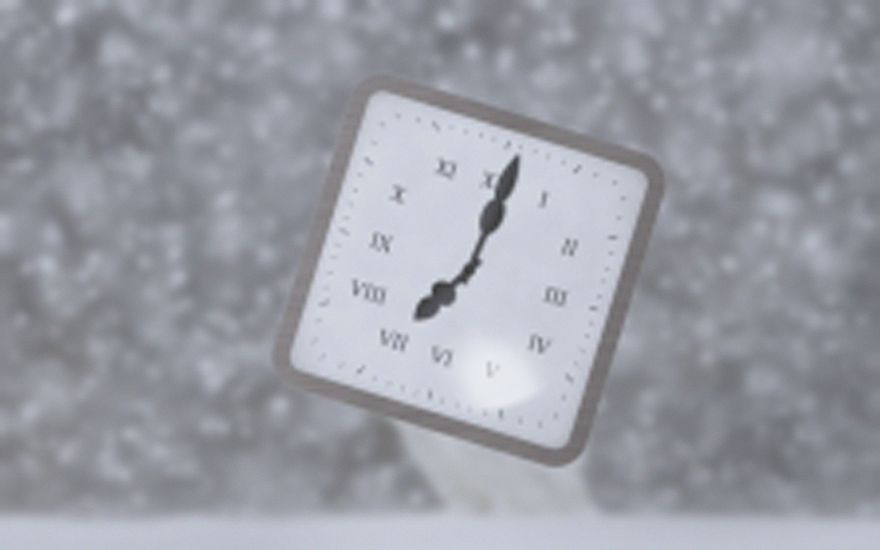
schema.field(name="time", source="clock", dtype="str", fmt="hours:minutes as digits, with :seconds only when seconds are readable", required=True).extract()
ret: 7:01
